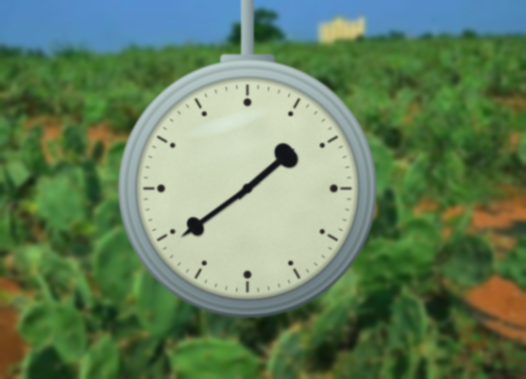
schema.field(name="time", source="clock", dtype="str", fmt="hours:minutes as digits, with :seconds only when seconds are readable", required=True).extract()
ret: 1:39
